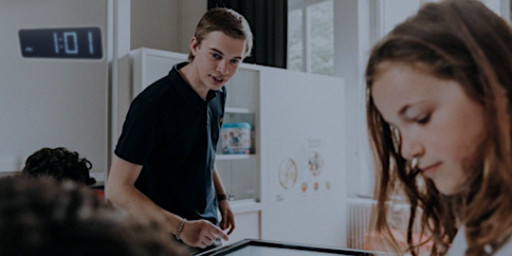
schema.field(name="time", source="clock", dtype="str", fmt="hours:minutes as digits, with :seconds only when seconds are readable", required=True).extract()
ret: 1:01
